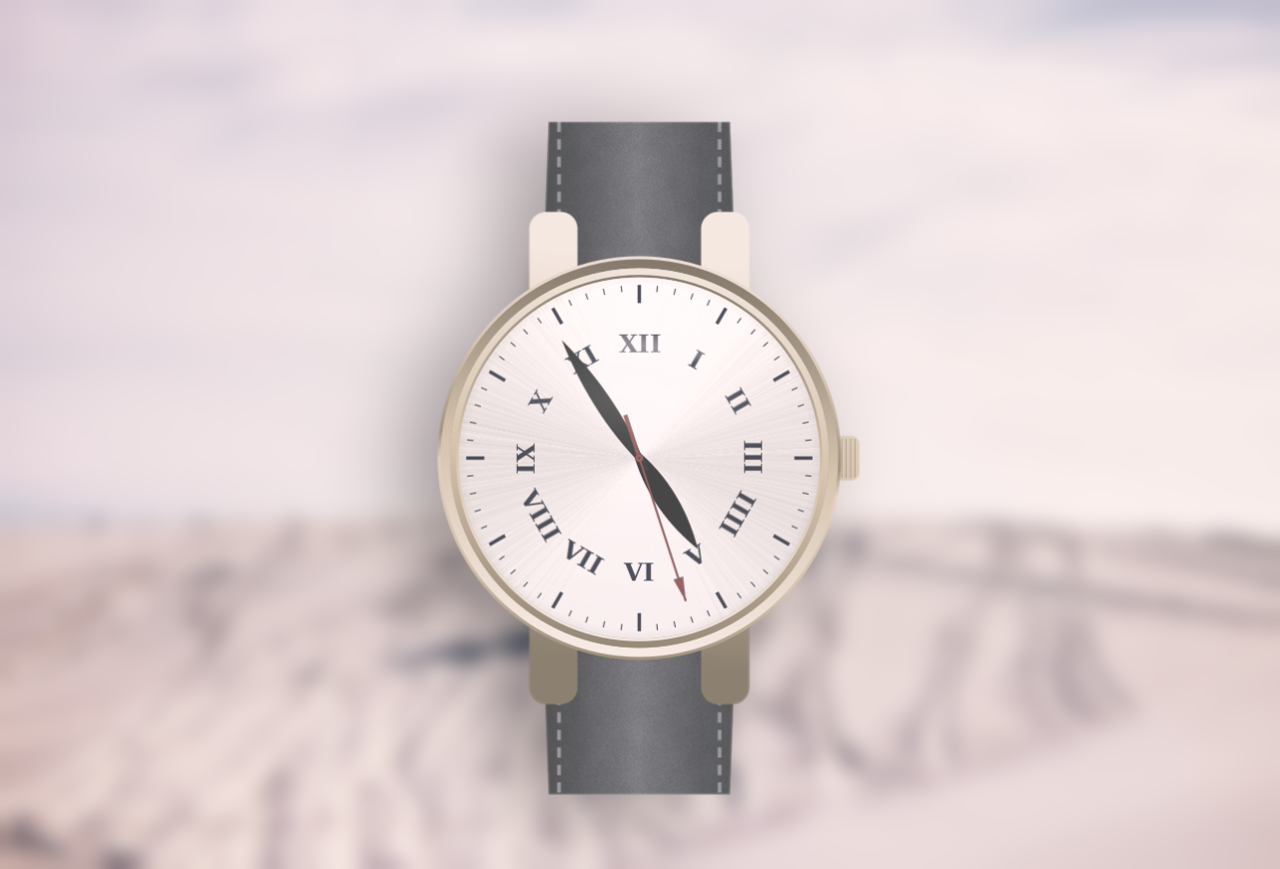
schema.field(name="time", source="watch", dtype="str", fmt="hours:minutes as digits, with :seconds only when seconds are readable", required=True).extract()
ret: 4:54:27
